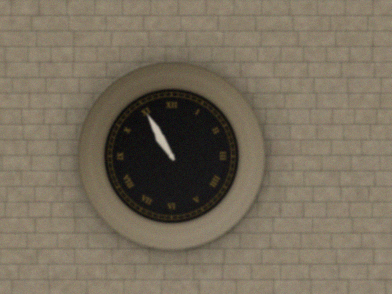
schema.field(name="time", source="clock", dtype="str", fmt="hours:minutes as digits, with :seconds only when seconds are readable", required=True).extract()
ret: 10:55
